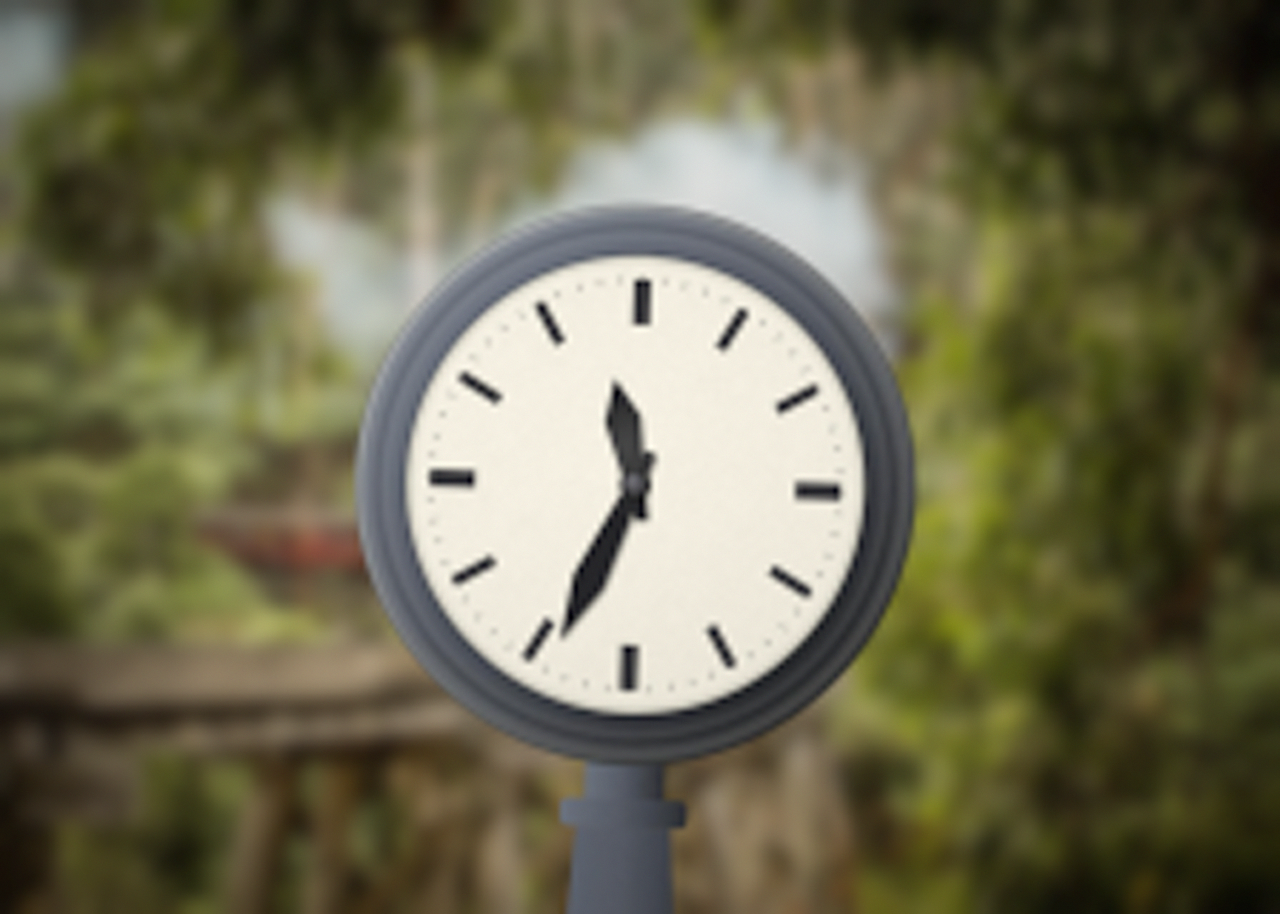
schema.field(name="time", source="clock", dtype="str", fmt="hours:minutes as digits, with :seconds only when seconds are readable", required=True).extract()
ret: 11:34
